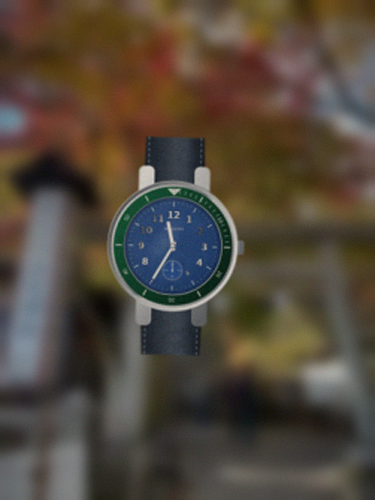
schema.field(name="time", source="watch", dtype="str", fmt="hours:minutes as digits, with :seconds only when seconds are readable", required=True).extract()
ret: 11:35
